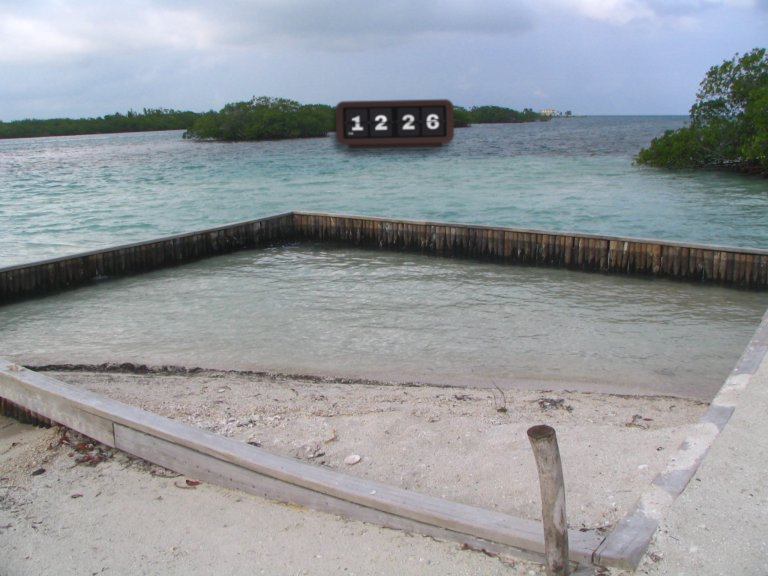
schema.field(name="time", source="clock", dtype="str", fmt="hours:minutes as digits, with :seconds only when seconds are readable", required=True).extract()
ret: 12:26
